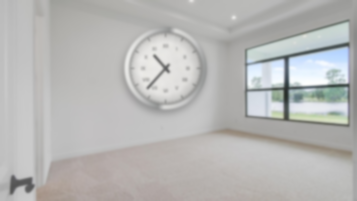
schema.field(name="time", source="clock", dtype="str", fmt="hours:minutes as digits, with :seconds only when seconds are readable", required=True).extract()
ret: 10:37
